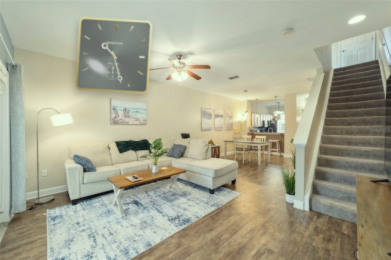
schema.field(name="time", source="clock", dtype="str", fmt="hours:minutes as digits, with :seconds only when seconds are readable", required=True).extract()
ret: 10:27
